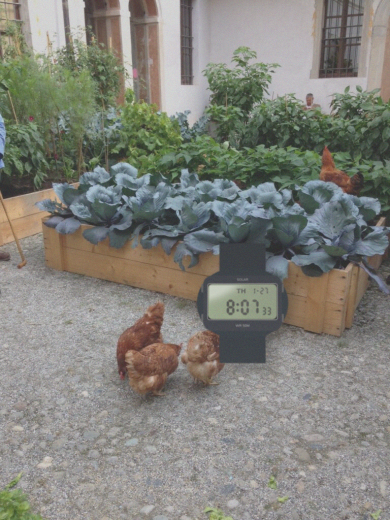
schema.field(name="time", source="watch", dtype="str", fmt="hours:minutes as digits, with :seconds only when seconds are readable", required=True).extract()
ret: 8:07
